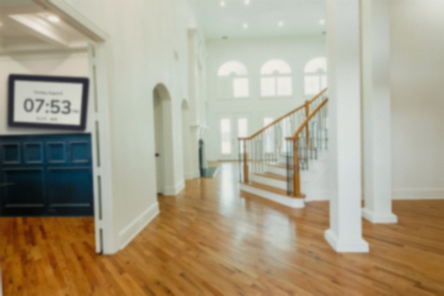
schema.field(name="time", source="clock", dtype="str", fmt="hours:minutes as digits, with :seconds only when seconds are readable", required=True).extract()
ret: 7:53
